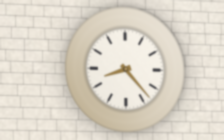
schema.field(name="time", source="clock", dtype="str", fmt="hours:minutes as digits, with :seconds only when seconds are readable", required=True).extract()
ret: 8:23
